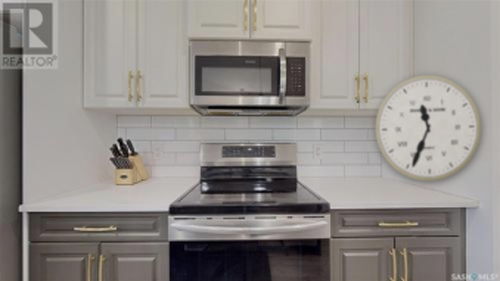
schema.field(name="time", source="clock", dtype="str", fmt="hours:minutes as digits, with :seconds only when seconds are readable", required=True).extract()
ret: 11:34
